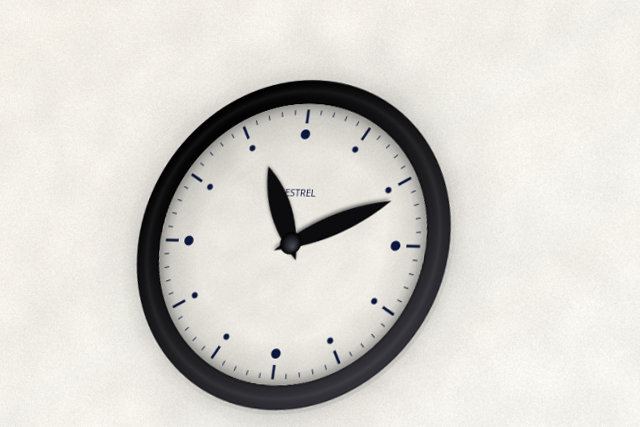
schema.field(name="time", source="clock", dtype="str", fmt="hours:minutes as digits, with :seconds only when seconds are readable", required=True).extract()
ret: 11:11
